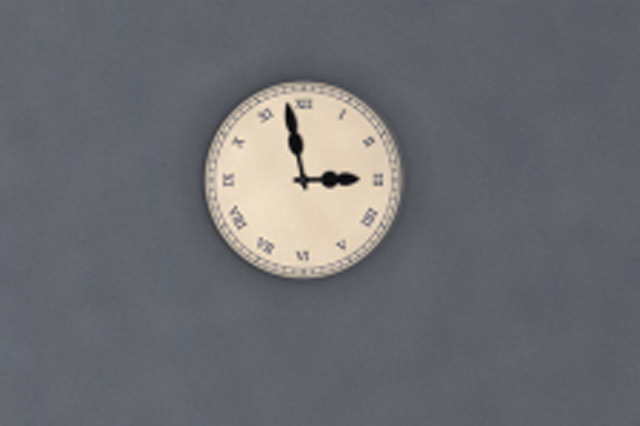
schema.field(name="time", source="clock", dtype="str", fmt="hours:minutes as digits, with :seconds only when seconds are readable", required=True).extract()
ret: 2:58
